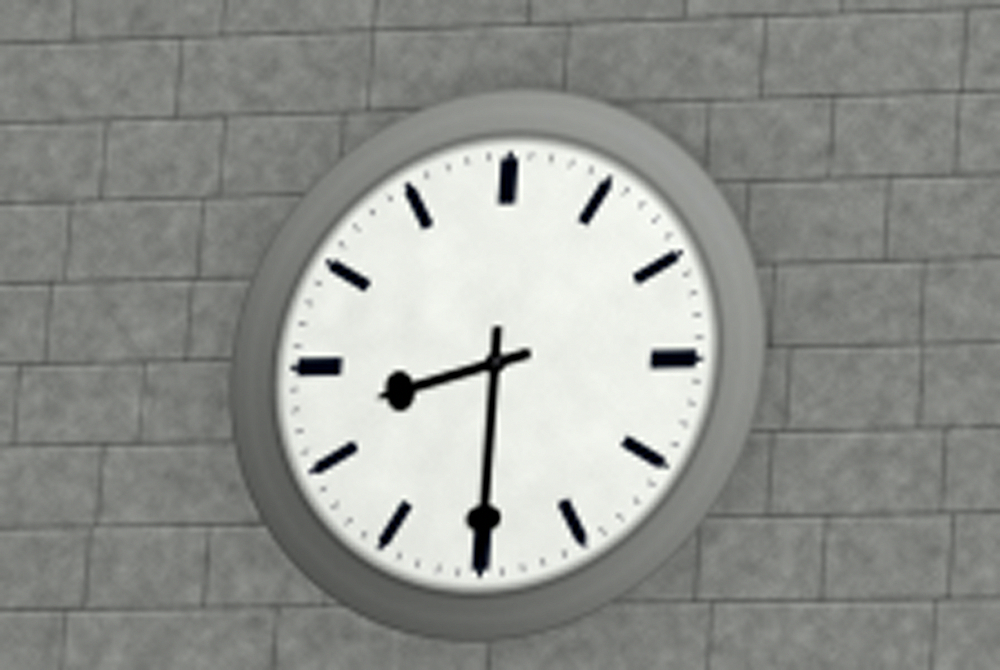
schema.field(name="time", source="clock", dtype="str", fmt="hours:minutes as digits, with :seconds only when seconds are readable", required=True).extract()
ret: 8:30
